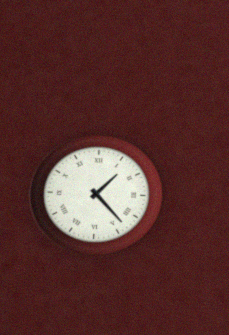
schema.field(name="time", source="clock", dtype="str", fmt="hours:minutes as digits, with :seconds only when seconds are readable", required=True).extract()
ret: 1:23
